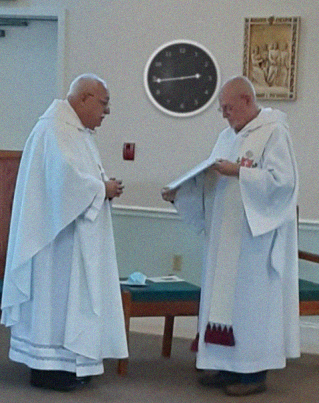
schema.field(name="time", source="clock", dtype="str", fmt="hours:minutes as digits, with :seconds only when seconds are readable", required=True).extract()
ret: 2:44
